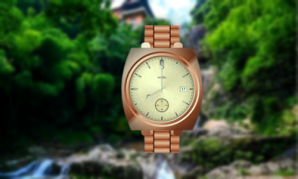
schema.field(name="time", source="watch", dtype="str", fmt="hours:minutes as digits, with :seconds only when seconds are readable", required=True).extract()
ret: 8:00
